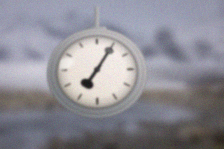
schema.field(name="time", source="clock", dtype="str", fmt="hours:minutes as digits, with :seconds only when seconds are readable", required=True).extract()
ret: 7:05
